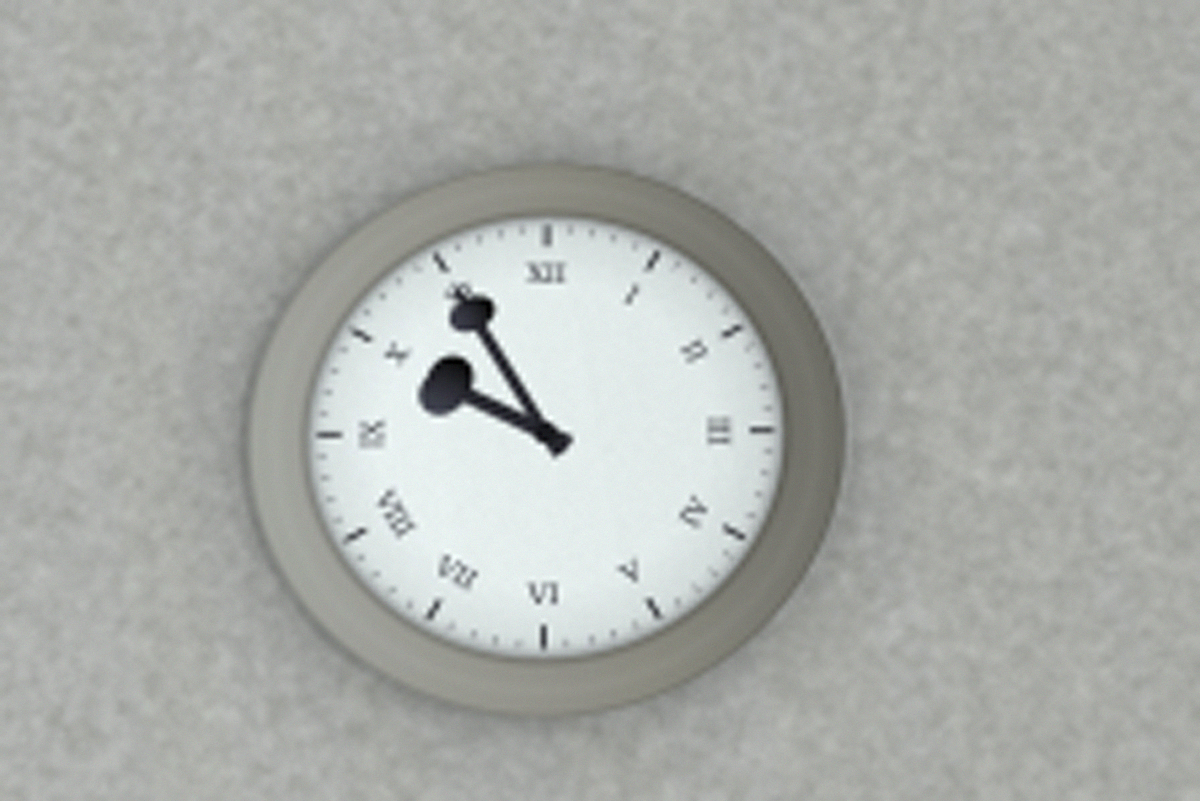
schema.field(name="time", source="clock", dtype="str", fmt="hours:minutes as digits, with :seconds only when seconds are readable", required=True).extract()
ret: 9:55
